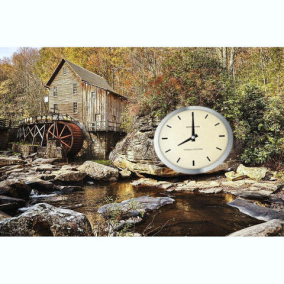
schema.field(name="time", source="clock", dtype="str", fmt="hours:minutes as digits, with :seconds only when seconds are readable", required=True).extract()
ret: 8:00
